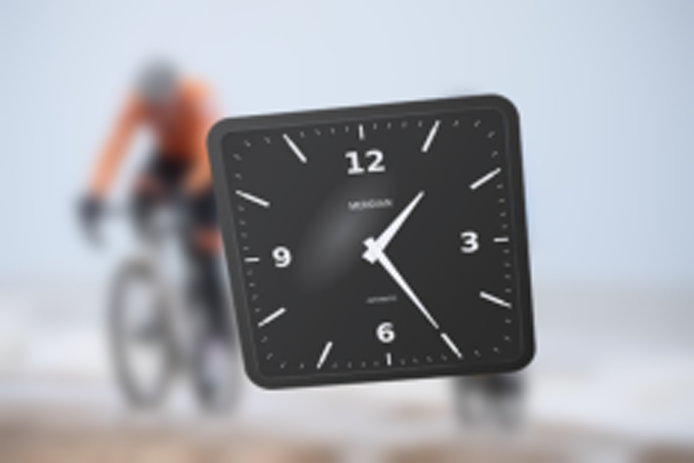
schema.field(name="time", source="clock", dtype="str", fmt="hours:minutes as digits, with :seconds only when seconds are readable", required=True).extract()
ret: 1:25
